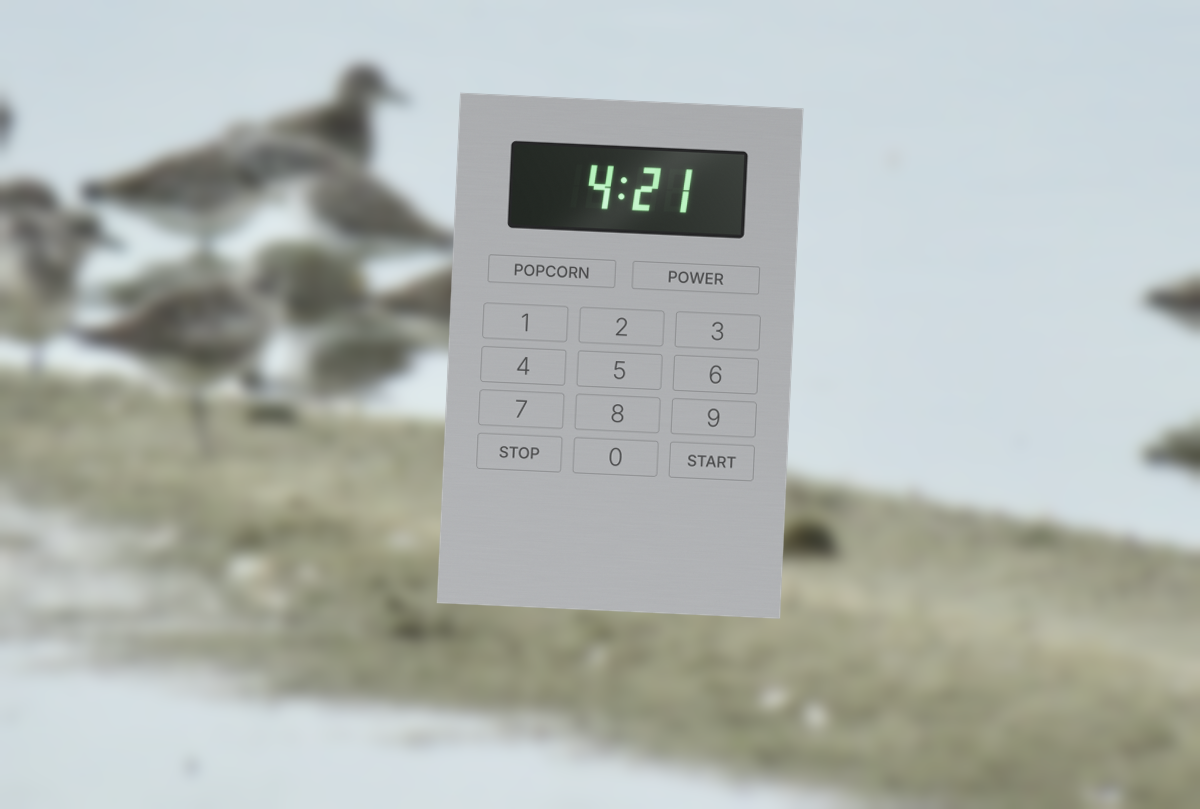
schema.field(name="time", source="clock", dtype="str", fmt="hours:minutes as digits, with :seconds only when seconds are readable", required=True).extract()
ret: 4:21
